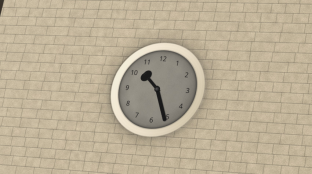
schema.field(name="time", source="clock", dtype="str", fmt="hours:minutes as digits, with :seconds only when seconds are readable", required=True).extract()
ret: 10:26
